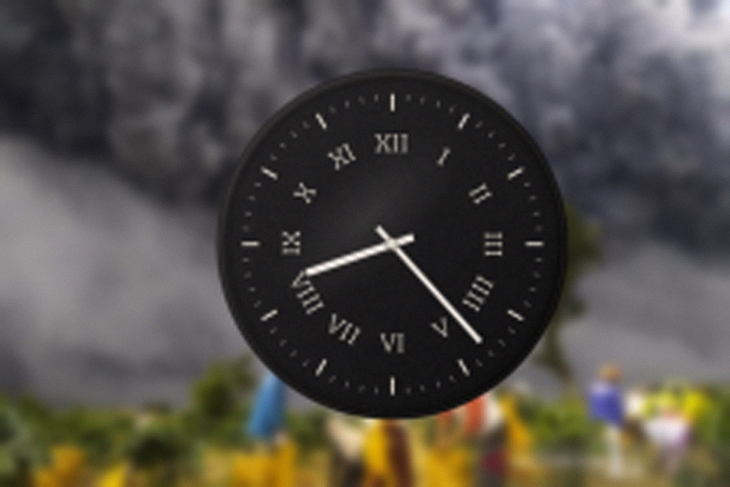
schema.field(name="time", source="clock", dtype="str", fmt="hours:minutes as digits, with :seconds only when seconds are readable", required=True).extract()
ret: 8:23
